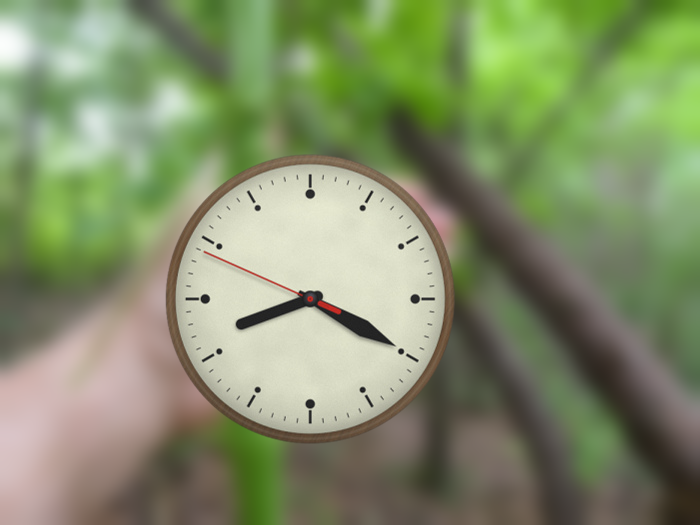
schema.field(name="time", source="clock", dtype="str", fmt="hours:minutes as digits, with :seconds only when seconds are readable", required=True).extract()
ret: 8:19:49
